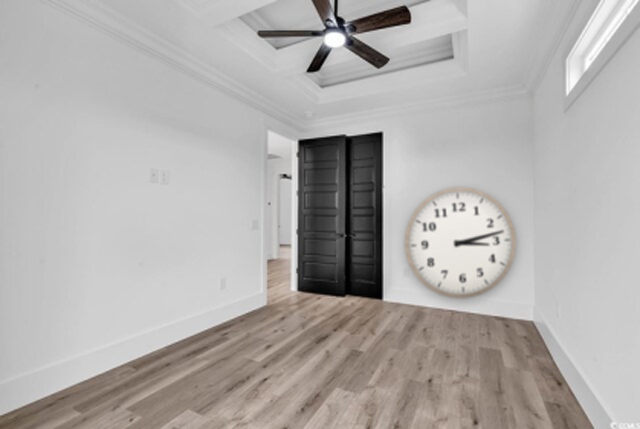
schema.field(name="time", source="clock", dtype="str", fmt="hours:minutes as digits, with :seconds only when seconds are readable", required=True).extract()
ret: 3:13
